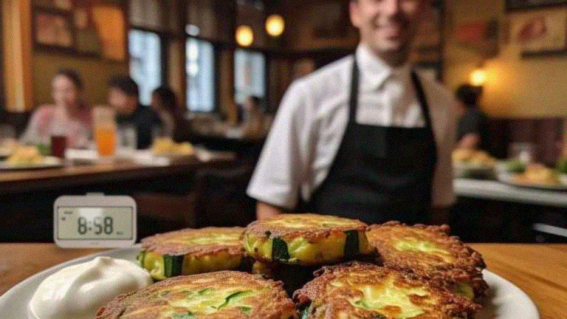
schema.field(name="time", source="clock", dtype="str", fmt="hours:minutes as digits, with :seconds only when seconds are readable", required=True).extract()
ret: 8:58
